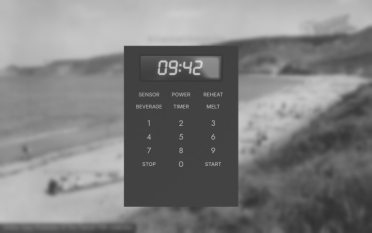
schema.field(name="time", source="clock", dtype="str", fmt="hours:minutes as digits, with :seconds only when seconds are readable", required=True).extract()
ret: 9:42
